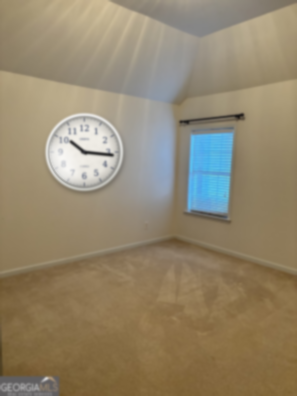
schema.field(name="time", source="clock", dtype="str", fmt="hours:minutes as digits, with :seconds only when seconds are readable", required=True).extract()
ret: 10:16
